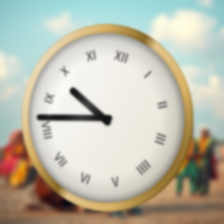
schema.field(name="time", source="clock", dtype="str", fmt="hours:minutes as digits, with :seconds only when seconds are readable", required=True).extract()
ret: 9:42
